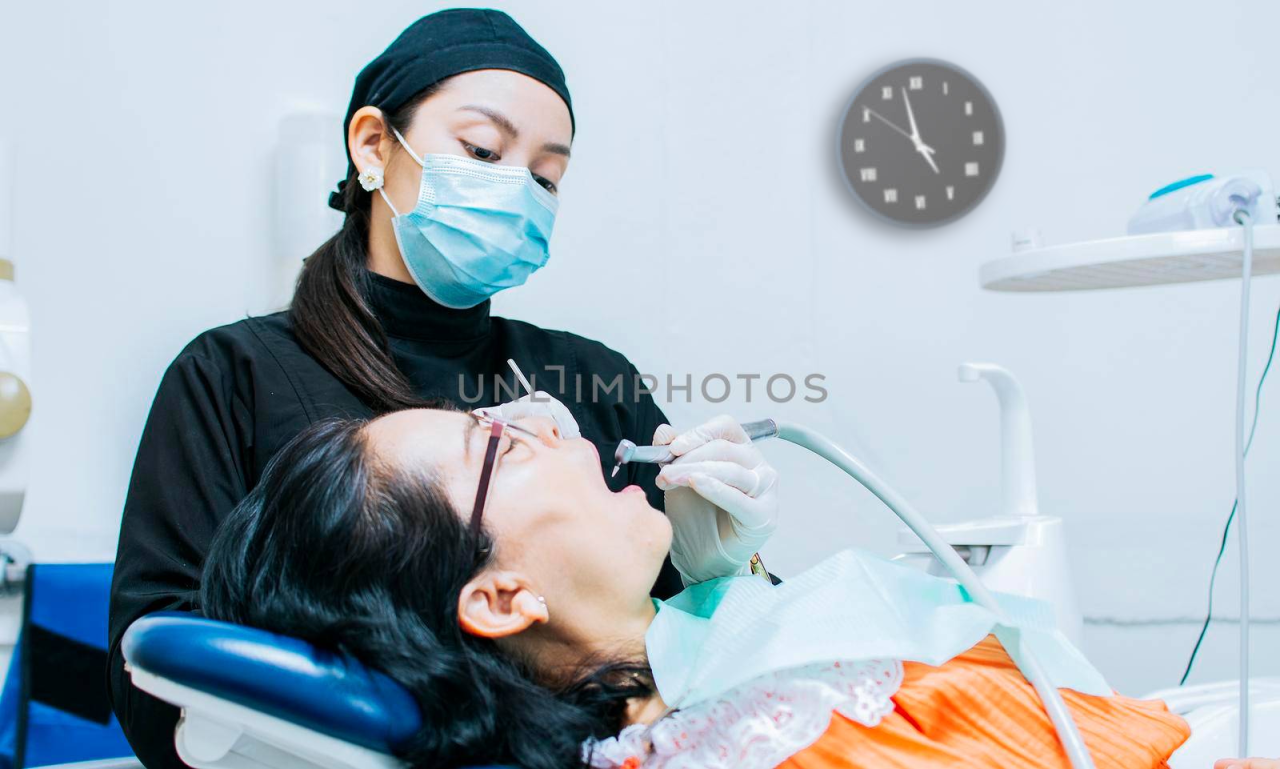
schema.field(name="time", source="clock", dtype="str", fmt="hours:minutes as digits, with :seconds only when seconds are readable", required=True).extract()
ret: 4:57:51
